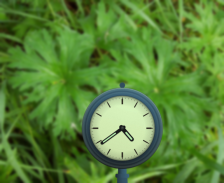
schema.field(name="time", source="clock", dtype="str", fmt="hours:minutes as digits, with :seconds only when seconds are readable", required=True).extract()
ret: 4:39
